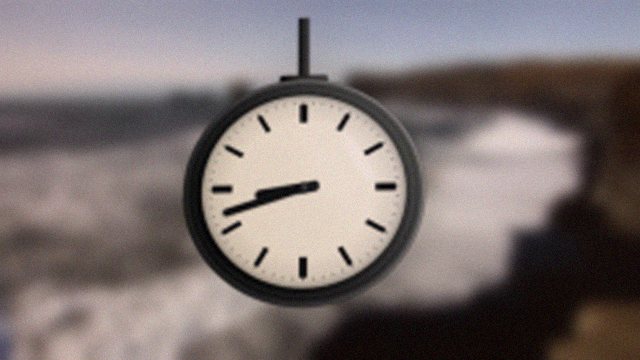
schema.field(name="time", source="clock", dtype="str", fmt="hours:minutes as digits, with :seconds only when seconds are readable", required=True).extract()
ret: 8:42
